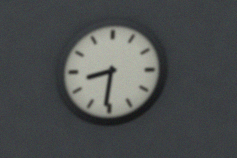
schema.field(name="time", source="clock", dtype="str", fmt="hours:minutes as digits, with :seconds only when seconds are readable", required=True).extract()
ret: 8:31
